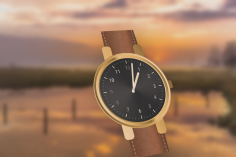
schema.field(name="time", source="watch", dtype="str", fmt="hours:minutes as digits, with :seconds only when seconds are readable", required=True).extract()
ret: 1:02
